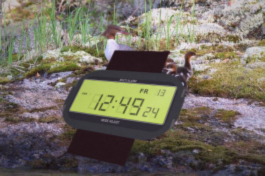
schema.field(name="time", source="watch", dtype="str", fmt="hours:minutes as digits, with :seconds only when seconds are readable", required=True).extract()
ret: 12:49:24
